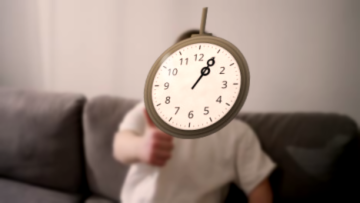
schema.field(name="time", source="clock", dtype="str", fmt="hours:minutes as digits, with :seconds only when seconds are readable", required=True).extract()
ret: 1:05
